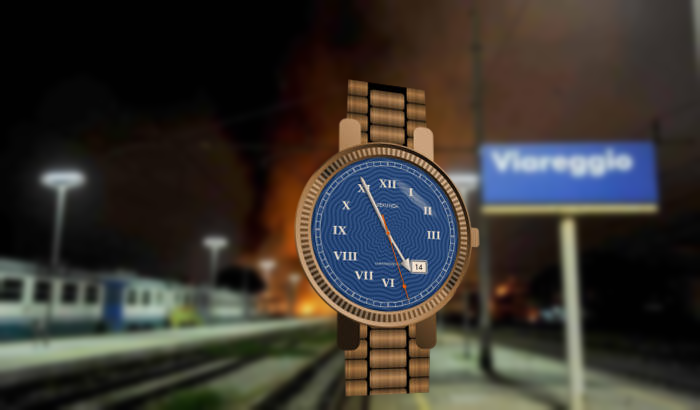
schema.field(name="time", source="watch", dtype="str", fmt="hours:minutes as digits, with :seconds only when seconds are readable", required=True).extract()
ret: 4:55:27
